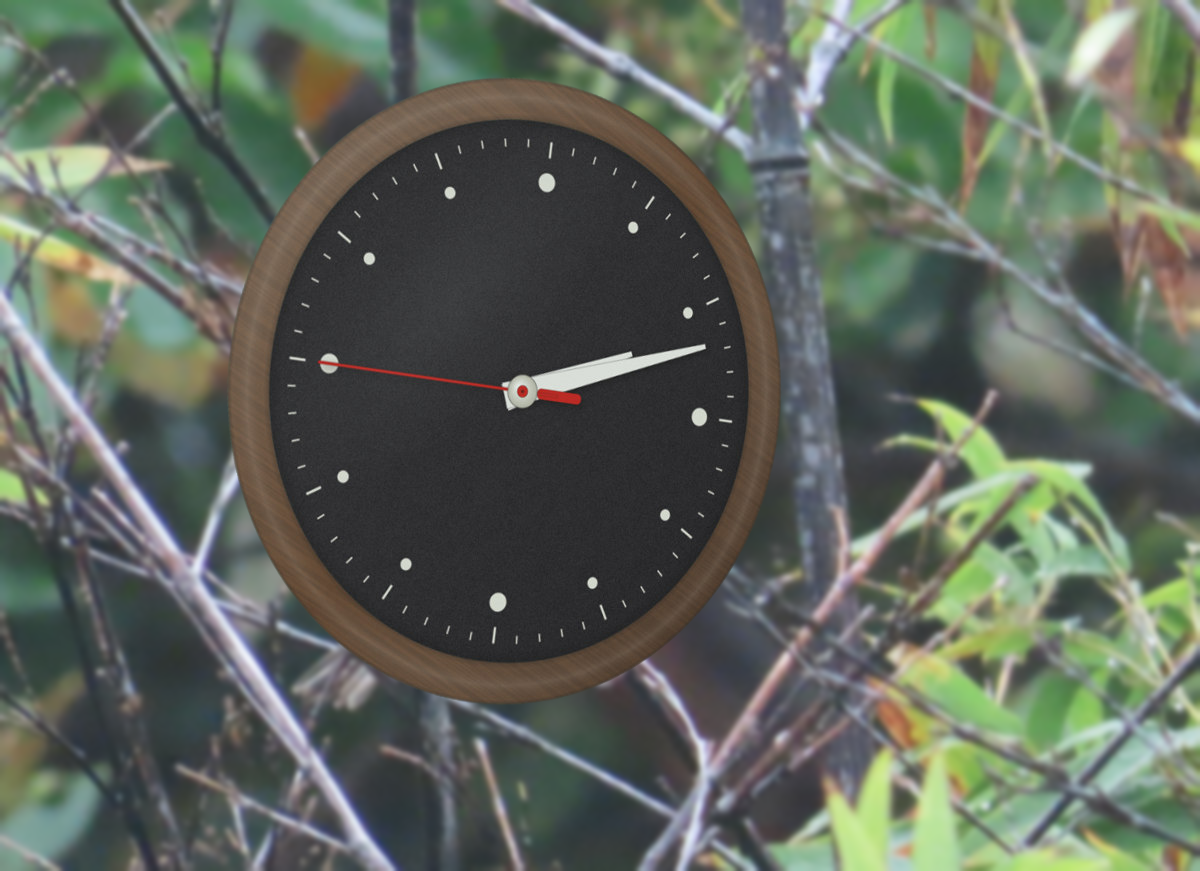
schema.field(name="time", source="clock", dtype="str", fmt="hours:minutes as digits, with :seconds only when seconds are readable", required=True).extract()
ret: 2:11:45
